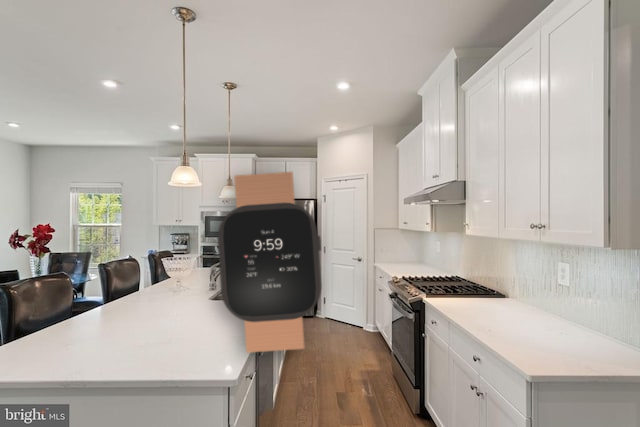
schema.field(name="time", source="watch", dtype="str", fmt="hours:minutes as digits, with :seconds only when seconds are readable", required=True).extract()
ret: 9:59
